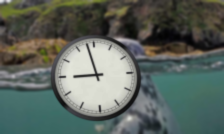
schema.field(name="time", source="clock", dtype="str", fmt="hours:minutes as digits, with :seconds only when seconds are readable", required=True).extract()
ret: 8:58
